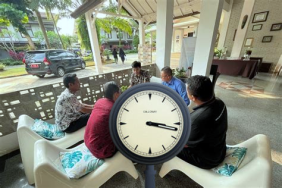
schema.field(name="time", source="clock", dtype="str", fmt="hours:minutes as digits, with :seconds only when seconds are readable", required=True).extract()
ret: 3:17
